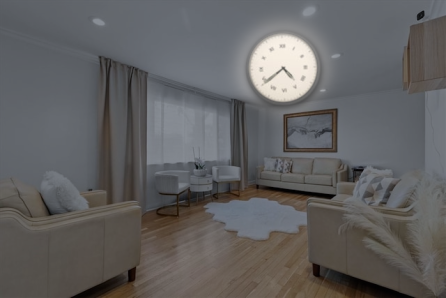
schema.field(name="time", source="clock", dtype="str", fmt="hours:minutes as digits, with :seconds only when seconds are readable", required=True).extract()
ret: 4:39
